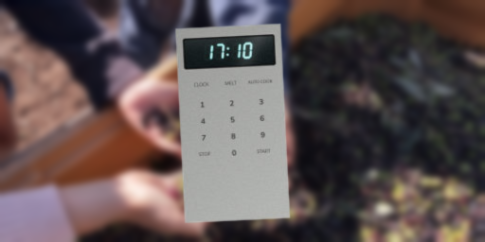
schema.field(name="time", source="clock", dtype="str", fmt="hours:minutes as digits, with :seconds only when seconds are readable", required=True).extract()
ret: 17:10
